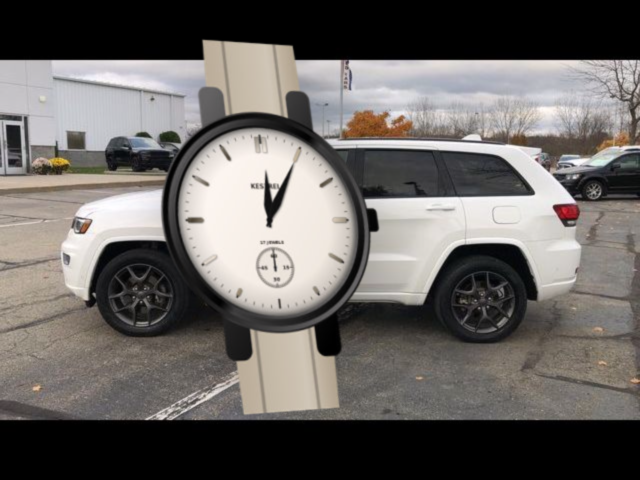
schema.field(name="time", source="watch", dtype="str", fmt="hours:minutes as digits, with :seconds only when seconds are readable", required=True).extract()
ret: 12:05
